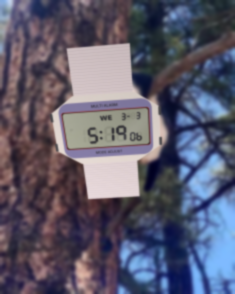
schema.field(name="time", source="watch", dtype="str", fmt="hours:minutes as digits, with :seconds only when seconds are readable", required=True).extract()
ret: 5:19
